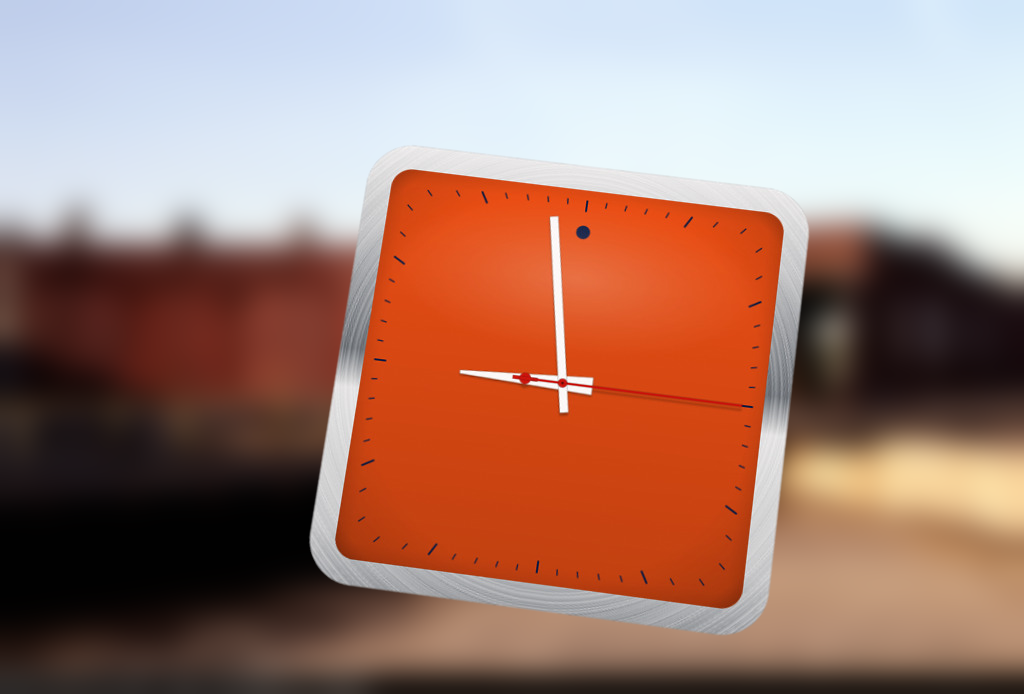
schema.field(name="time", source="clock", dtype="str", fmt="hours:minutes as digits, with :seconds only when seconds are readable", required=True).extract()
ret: 8:58:15
